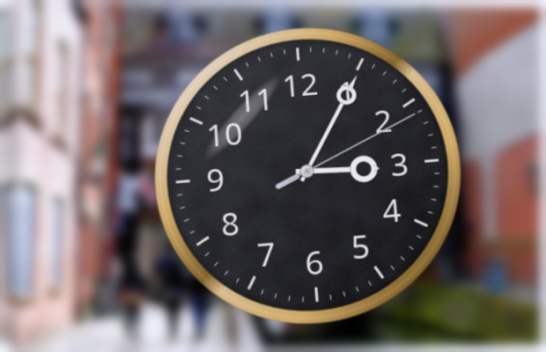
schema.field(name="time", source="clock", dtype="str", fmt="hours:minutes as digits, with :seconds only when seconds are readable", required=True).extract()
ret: 3:05:11
